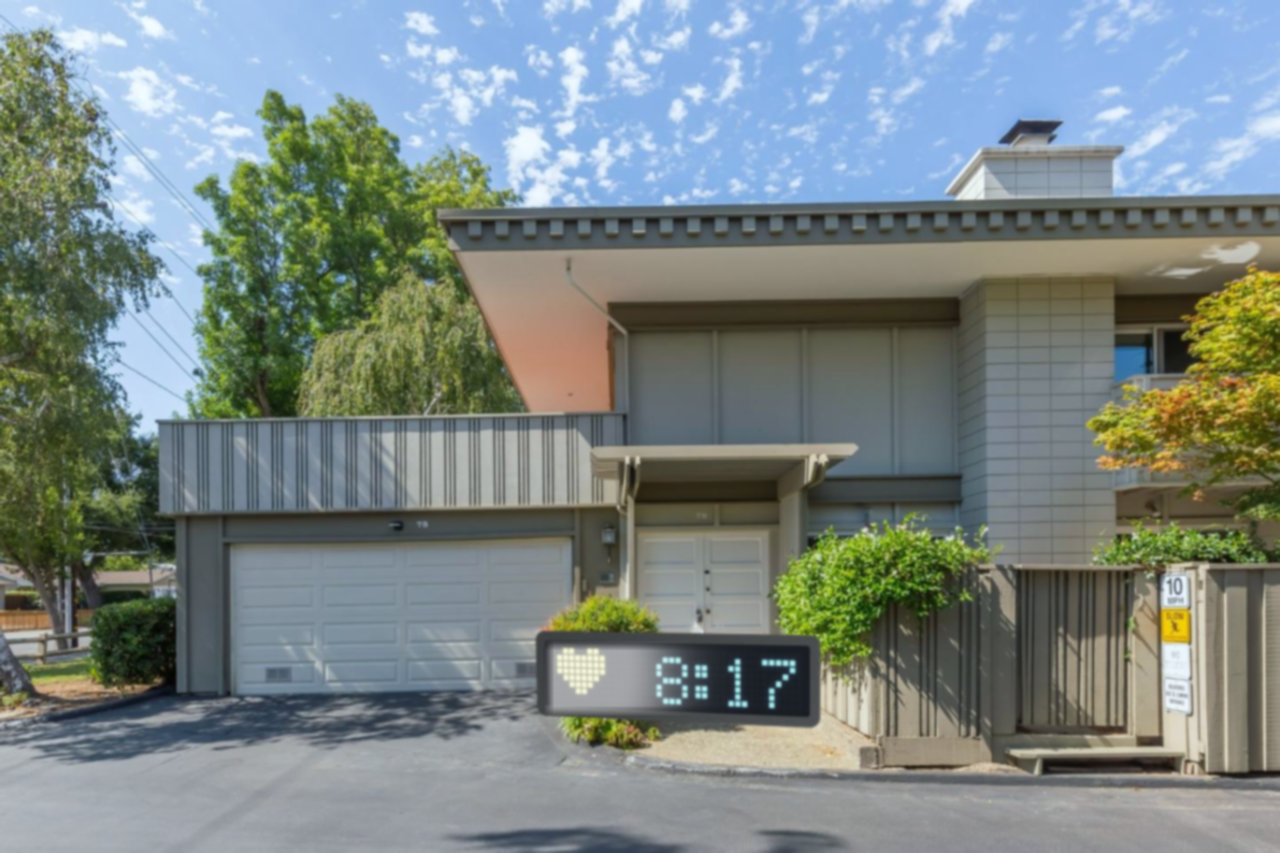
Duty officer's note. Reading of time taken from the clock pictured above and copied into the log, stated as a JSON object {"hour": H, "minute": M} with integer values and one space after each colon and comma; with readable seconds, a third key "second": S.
{"hour": 8, "minute": 17}
